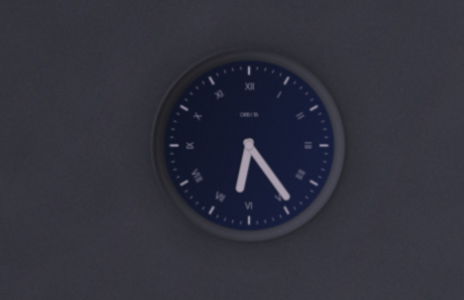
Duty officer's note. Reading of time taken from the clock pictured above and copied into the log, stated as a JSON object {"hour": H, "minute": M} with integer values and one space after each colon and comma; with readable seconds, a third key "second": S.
{"hour": 6, "minute": 24}
